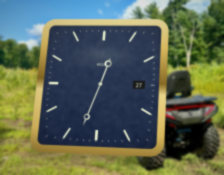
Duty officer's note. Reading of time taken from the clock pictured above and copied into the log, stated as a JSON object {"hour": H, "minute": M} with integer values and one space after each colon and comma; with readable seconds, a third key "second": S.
{"hour": 12, "minute": 33}
